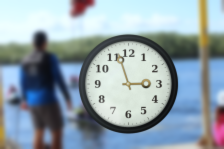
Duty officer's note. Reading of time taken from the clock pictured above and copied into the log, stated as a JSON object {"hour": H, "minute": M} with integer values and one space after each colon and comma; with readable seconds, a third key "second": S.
{"hour": 2, "minute": 57}
